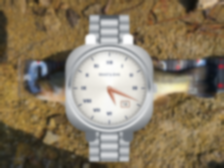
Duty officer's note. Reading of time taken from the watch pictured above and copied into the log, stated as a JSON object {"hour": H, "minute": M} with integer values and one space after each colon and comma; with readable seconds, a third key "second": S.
{"hour": 5, "minute": 19}
